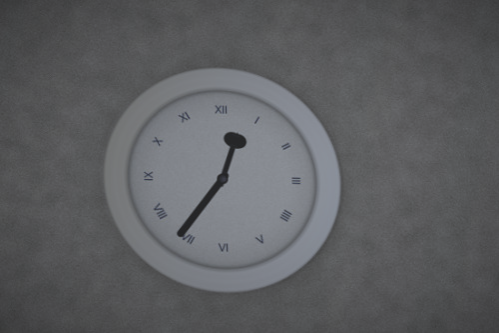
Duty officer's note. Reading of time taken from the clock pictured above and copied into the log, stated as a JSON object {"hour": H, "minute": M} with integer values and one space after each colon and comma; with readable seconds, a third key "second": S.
{"hour": 12, "minute": 36}
